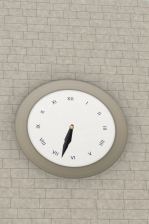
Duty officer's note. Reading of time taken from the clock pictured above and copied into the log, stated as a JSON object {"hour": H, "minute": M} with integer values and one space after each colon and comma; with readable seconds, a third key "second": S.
{"hour": 6, "minute": 33}
